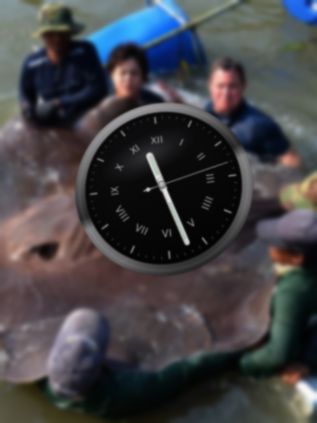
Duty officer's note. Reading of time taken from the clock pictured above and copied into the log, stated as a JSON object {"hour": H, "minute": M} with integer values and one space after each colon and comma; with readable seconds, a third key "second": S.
{"hour": 11, "minute": 27, "second": 13}
